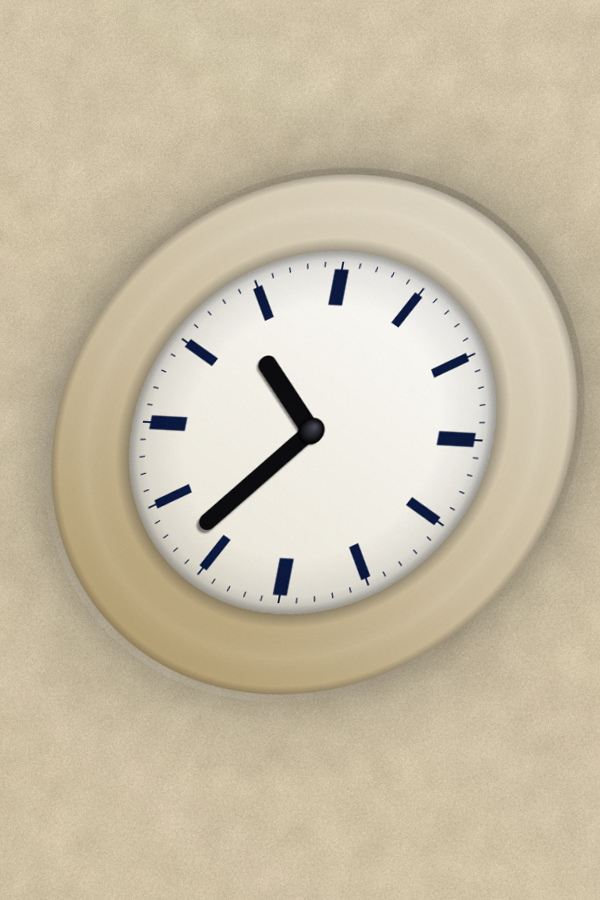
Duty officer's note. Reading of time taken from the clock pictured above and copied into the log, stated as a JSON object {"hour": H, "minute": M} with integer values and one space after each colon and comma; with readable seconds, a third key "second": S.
{"hour": 10, "minute": 37}
